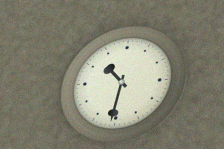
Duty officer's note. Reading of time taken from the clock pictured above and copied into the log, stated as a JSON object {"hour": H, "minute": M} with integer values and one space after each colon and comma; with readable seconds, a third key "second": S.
{"hour": 10, "minute": 31}
